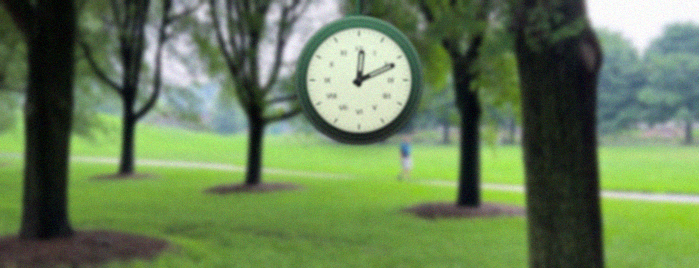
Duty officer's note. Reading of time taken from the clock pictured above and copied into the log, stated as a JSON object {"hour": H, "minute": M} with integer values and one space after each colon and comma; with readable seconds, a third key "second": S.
{"hour": 12, "minute": 11}
